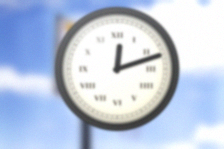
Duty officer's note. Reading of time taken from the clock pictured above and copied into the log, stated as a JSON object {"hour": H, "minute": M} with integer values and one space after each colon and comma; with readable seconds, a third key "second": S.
{"hour": 12, "minute": 12}
